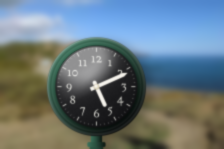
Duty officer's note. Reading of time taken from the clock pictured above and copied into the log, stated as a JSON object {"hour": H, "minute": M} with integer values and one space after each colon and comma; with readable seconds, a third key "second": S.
{"hour": 5, "minute": 11}
